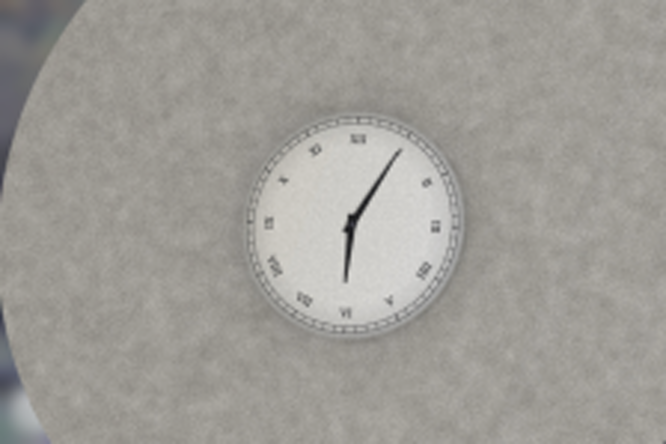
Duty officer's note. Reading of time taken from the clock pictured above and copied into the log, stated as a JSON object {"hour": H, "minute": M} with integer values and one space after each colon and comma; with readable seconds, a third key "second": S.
{"hour": 6, "minute": 5}
